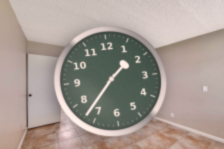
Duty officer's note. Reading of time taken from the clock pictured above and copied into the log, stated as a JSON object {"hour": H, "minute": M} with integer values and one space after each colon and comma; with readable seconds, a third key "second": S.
{"hour": 1, "minute": 37}
